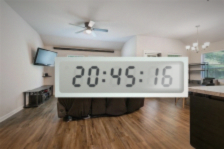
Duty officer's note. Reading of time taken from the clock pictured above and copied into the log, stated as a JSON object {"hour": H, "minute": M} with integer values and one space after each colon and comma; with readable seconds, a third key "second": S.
{"hour": 20, "minute": 45, "second": 16}
